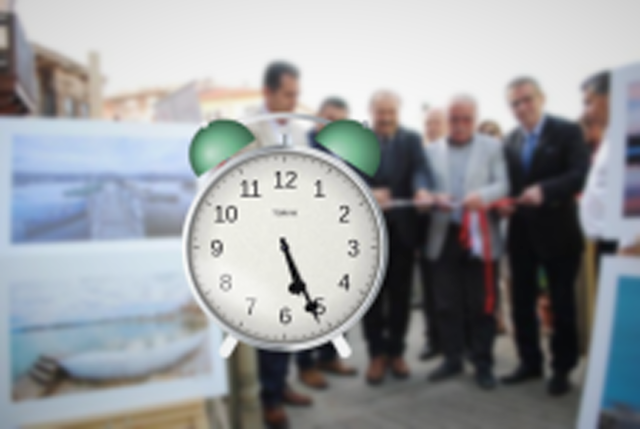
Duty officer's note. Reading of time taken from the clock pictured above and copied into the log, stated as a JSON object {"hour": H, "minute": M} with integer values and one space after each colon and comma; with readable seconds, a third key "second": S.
{"hour": 5, "minute": 26}
